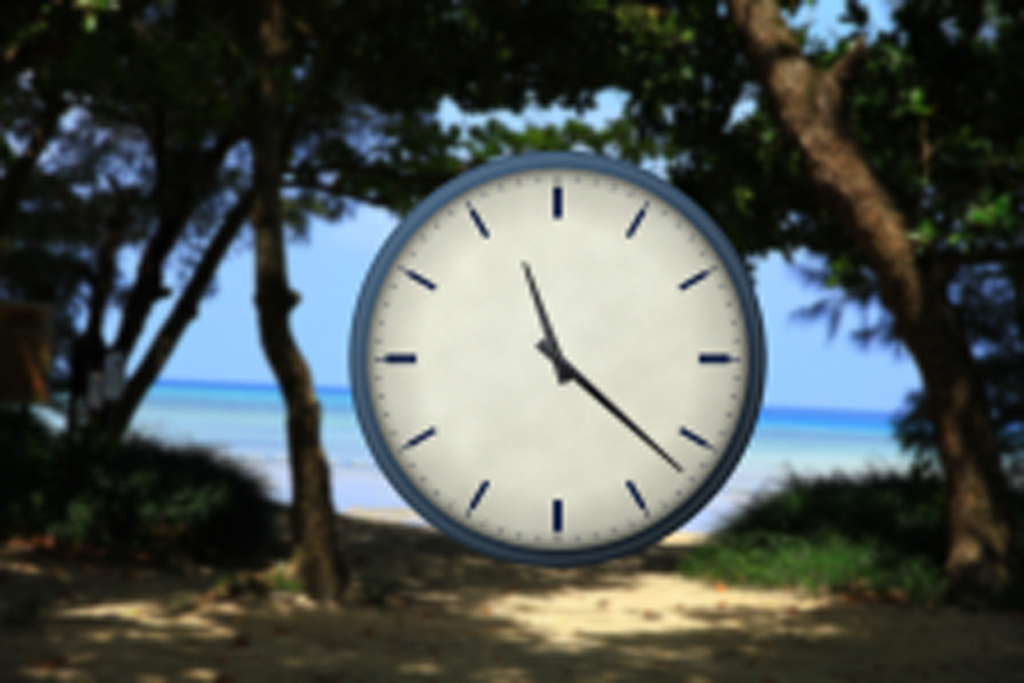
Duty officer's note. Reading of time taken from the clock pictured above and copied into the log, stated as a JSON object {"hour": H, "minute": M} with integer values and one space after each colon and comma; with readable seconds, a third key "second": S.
{"hour": 11, "minute": 22}
